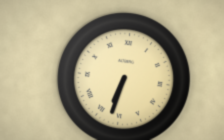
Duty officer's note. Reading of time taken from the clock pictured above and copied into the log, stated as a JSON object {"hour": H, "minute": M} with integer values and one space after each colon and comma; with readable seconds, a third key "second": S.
{"hour": 6, "minute": 32}
